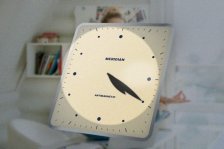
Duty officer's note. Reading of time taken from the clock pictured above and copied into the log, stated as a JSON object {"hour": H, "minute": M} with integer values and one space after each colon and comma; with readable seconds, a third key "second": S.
{"hour": 4, "minute": 20}
